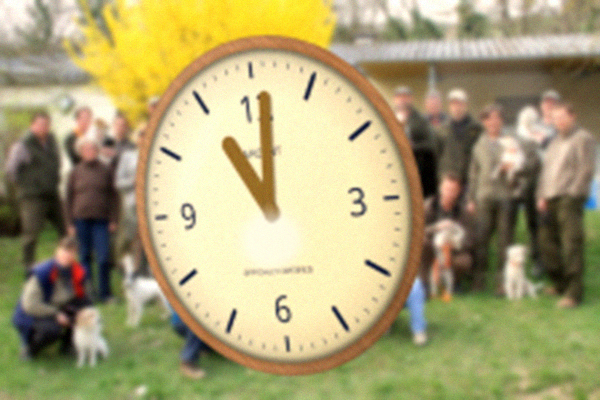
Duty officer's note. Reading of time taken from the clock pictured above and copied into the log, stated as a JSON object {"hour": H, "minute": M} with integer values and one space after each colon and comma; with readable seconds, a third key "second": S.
{"hour": 11, "minute": 1}
